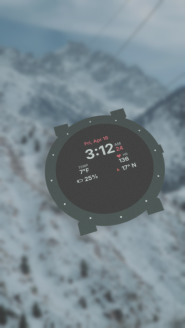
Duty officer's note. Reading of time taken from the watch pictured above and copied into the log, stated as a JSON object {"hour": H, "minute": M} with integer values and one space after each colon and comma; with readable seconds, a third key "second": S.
{"hour": 3, "minute": 12}
